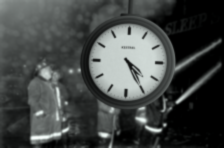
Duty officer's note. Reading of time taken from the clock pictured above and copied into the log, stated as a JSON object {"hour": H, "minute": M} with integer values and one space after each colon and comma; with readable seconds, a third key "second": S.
{"hour": 4, "minute": 25}
